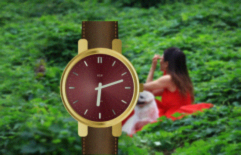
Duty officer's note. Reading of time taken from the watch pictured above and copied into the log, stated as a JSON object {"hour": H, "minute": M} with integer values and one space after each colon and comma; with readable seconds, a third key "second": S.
{"hour": 6, "minute": 12}
